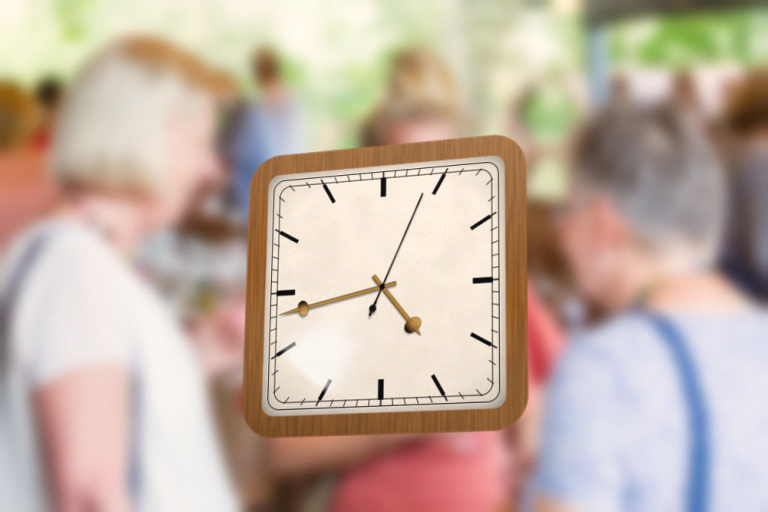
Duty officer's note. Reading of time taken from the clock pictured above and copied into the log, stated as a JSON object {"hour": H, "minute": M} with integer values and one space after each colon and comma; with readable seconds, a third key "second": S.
{"hour": 4, "minute": 43, "second": 4}
